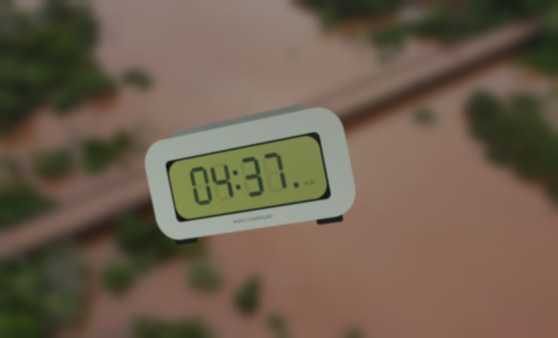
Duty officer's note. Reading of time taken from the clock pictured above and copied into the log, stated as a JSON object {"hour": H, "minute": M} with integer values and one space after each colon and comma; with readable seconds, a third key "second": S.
{"hour": 4, "minute": 37}
